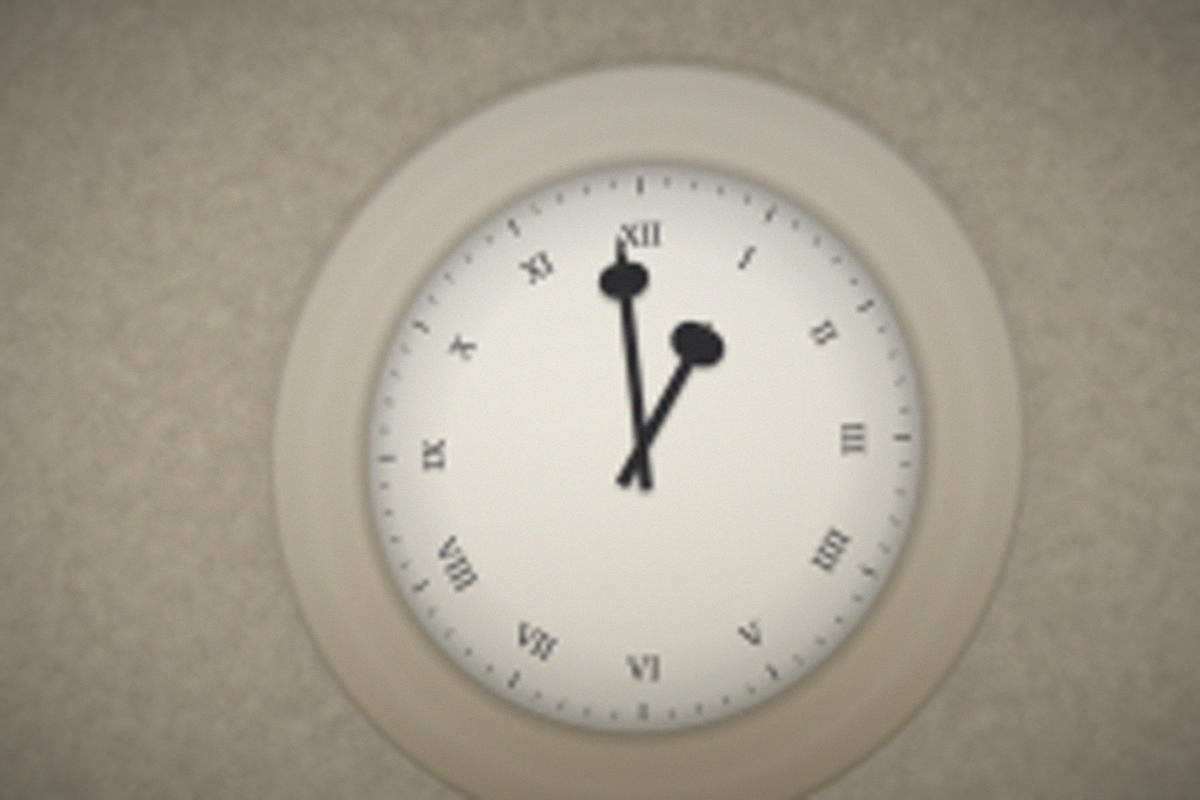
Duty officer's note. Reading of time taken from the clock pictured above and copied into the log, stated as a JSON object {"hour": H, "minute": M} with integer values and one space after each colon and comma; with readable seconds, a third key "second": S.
{"hour": 12, "minute": 59}
